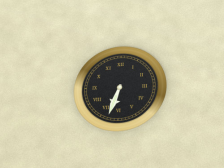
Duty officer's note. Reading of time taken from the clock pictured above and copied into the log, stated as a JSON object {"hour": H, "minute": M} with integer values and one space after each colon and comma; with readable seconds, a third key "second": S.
{"hour": 6, "minute": 33}
